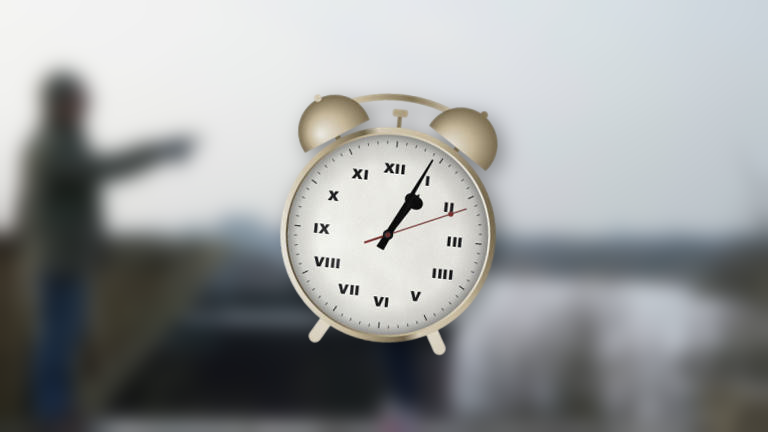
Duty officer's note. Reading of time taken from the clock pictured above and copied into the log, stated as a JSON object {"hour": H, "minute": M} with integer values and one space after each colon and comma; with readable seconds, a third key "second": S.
{"hour": 1, "minute": 4, "second": 11}
